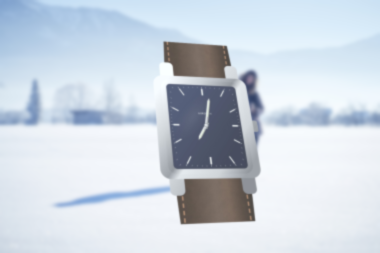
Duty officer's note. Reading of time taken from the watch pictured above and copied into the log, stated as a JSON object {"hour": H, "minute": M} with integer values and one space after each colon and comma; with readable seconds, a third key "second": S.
{"hour": 7, "minute": 2}
